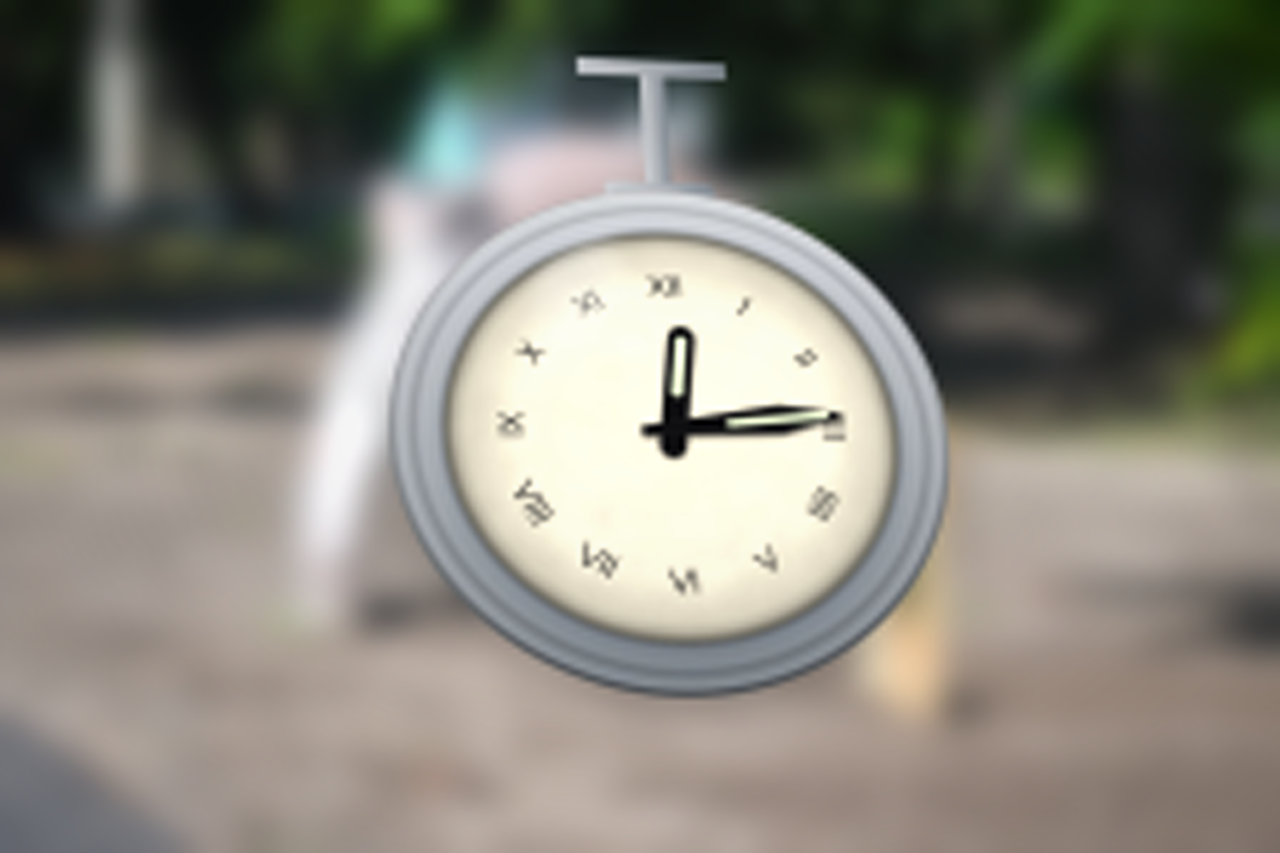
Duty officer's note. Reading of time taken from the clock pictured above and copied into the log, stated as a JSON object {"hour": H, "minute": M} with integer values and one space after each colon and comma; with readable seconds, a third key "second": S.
{"hour": 12, "minute": 14}
